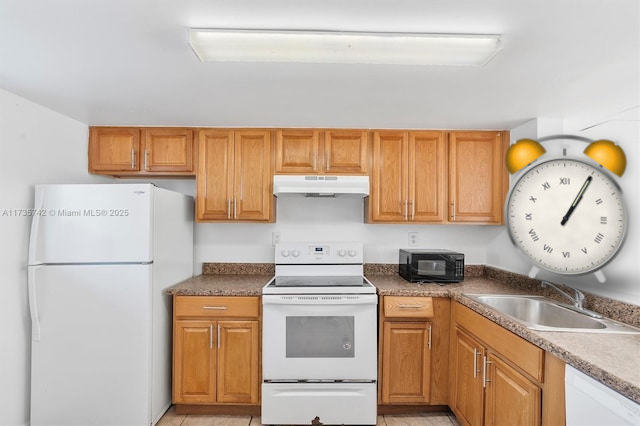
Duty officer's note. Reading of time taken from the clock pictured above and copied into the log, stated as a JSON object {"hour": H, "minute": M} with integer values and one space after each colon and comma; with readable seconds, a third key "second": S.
{"hour": 1, "minute": 5}
